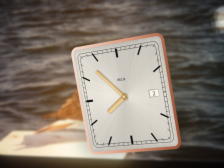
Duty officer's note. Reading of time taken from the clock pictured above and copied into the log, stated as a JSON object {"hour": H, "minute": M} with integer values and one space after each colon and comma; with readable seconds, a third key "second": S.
{"hour": 7, "minute": 53}
